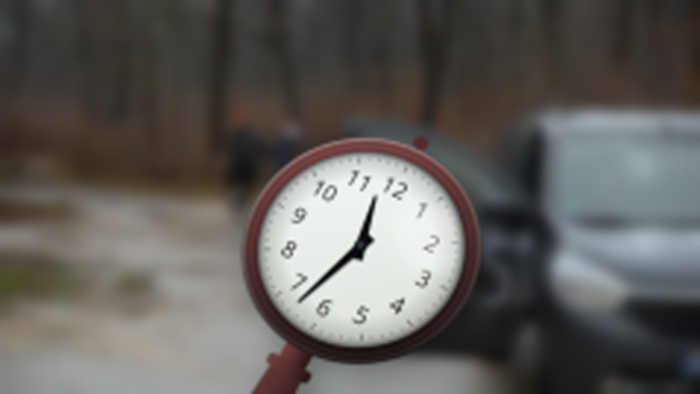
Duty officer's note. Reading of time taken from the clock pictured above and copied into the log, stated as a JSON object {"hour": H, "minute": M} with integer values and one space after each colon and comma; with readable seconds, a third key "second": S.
{"hour": 11, "minute": 33}
